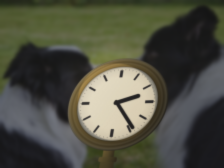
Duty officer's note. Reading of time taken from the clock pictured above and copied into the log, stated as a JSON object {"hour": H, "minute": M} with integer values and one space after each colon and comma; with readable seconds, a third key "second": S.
{"hour": 2, "minute": 24}
